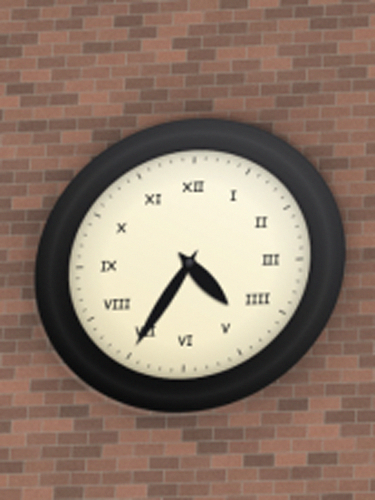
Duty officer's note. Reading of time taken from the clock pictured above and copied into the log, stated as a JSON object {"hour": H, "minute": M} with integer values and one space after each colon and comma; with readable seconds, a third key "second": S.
{"hour": 4, "minute": 35}
